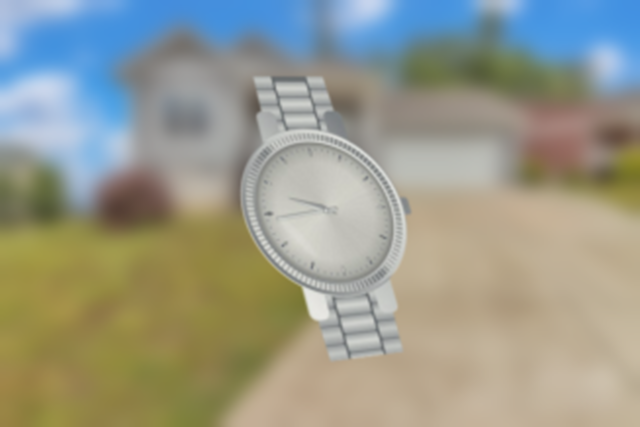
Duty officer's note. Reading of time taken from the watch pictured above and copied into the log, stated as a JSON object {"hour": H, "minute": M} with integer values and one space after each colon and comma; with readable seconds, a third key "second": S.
{"hour": 9, "minute": 44}
